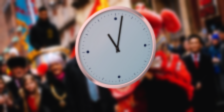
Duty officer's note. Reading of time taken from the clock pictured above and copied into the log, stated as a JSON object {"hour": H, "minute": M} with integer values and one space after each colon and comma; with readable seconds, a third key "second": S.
{"hour": 11, "minute": 2}
